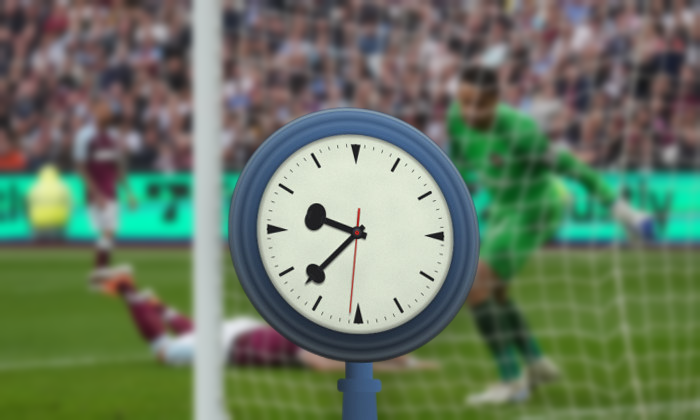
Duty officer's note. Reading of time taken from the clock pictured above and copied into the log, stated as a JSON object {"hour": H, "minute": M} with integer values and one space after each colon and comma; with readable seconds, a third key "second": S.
{"hour": 9, "minute": 37, "second": 31}
